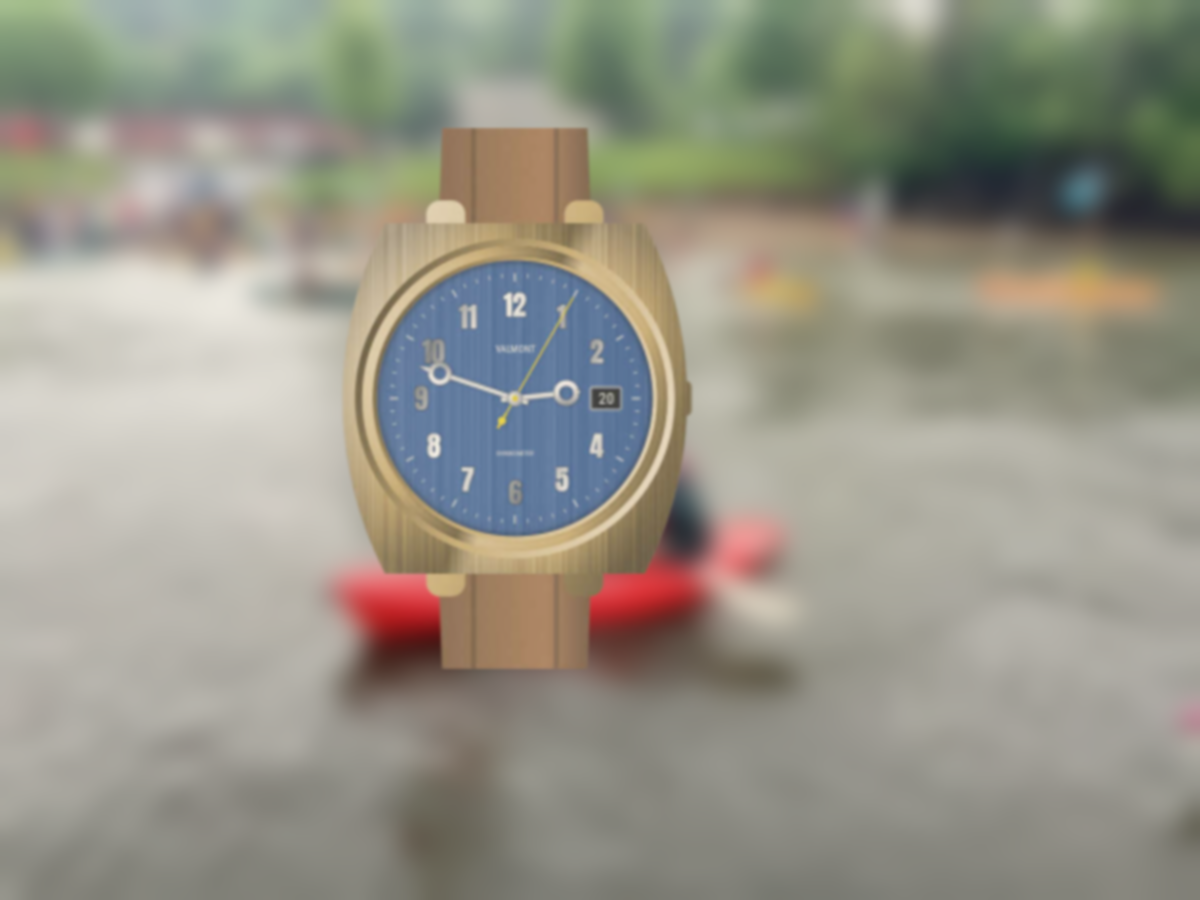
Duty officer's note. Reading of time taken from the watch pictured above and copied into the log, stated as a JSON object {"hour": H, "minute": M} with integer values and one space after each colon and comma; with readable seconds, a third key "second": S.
{"hour": 2, "minute": 48, "second": 5}
